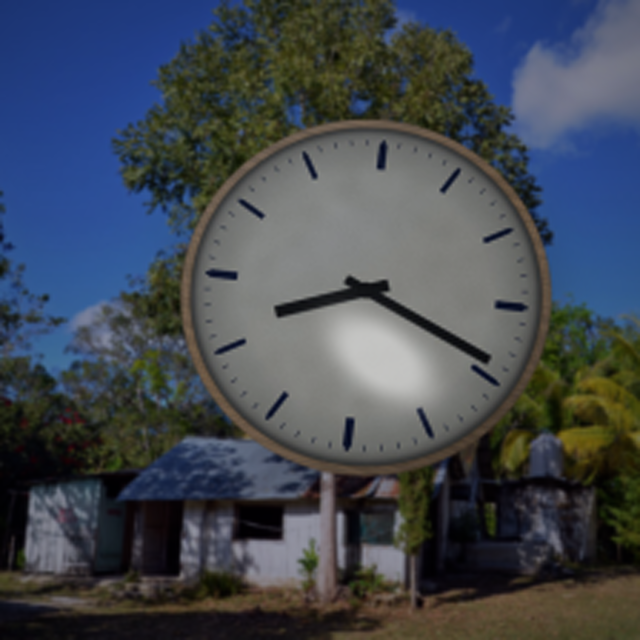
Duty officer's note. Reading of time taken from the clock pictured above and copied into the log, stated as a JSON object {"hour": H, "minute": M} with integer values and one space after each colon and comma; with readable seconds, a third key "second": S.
{"hour": 8, "minute": 19}
